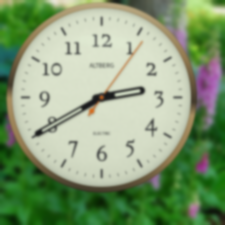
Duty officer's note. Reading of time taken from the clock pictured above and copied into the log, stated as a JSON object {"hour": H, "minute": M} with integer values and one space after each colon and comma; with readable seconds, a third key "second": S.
{"hour": 2, "minute": 40, "second": 6}
